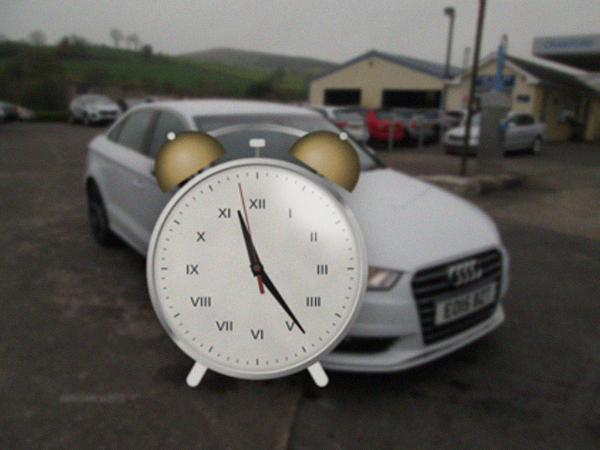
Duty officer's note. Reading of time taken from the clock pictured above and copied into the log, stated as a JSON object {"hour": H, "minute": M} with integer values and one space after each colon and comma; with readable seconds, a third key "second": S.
{"hour": 11, "minute": 23, "second": 58}
